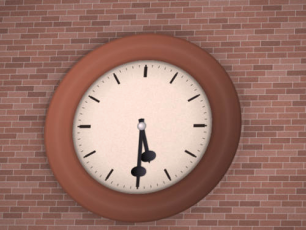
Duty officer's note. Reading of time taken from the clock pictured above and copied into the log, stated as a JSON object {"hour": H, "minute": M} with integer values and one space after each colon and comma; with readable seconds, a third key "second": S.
{"hour": 5, "minute": 30}
